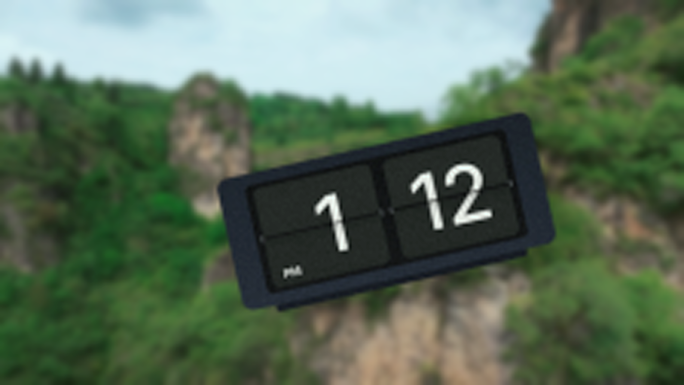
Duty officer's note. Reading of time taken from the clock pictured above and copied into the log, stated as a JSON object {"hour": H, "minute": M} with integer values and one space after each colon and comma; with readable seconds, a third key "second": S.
{"hour": 1, "minute": 12}
